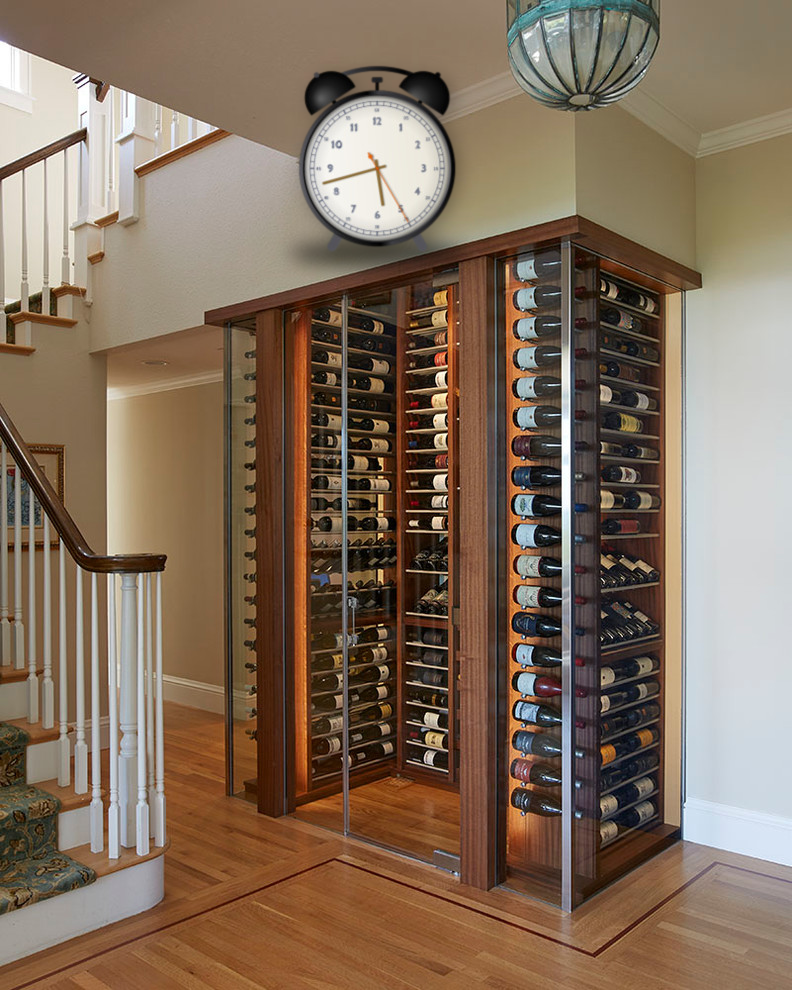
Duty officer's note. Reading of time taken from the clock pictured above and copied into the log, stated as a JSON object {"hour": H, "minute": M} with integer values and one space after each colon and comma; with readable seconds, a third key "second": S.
{"hour": 5, "minute": 42, "second": 25}
